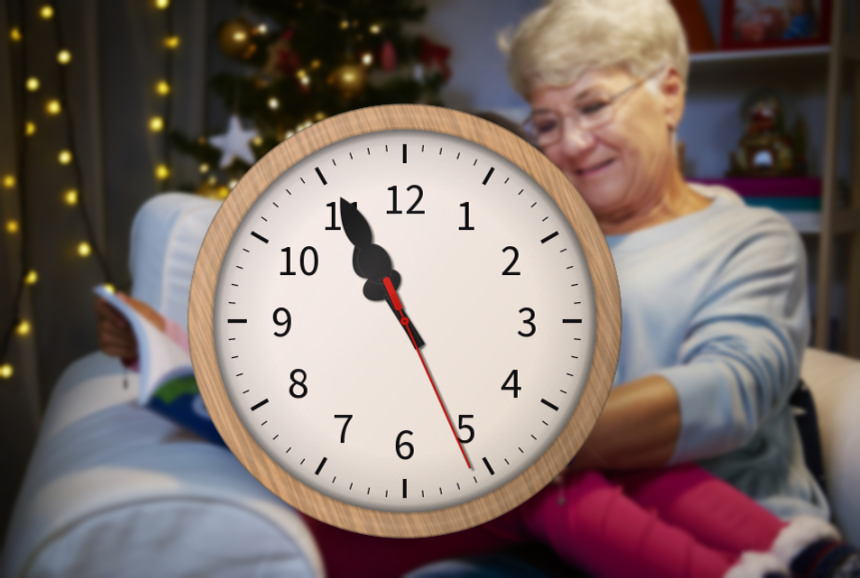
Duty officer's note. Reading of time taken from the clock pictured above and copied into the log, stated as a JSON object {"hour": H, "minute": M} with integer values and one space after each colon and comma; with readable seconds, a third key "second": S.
{"hour": 10, "minute": 55, "second": 26}
